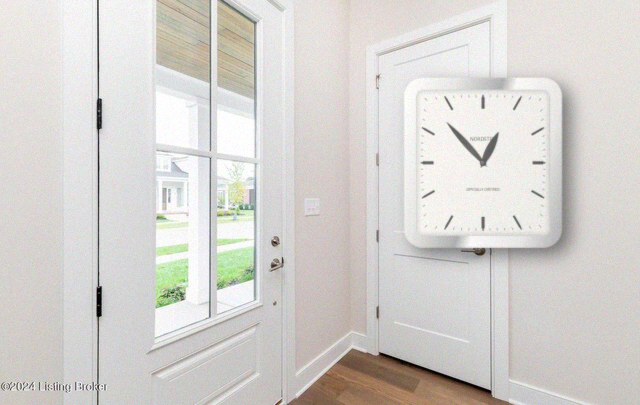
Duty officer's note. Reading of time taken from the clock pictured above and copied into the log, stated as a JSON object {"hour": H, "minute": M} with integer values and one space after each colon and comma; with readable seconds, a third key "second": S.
{"hour": 12, "minute": 53}
